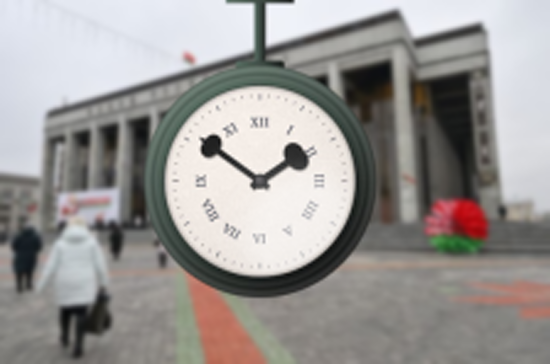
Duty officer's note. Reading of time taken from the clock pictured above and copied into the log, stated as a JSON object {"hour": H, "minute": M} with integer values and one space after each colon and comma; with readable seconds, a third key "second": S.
{"hour": 1, "minute": 51}
